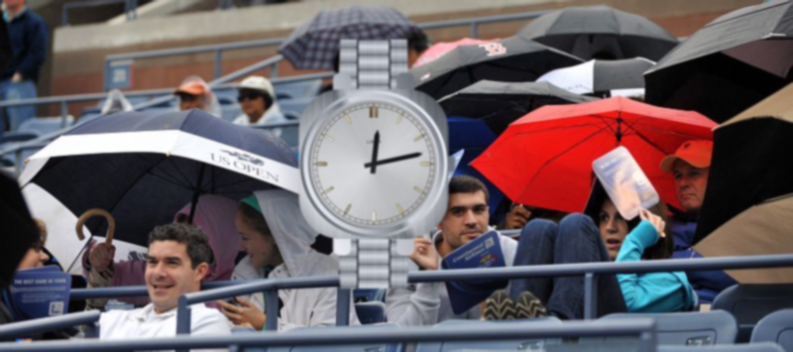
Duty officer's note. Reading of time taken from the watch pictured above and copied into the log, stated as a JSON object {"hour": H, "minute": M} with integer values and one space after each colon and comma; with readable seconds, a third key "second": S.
{"hour": 12, "minute": 13}
